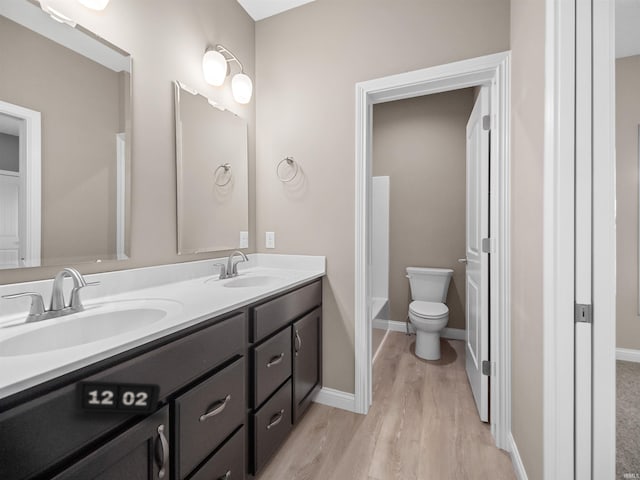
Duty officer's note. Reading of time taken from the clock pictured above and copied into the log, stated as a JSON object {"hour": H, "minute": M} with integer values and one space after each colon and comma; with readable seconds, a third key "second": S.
{"hour": 12, "minute": 2}
